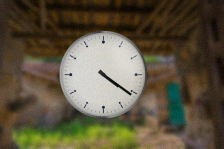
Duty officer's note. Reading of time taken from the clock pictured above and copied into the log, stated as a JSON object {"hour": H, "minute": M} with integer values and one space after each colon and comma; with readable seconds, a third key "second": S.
{"hour": 4, "minute": 21}
